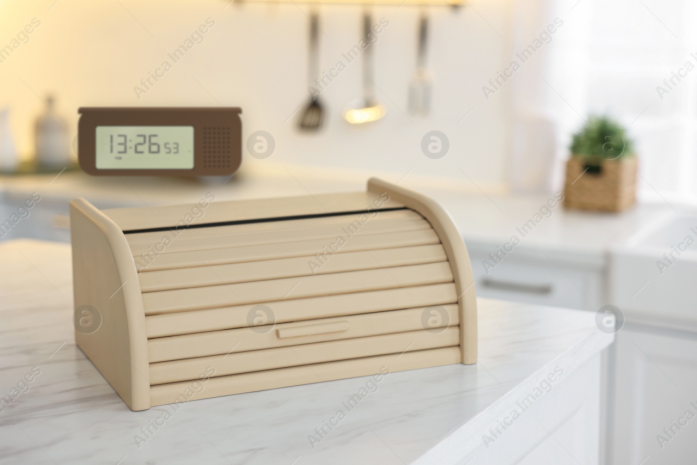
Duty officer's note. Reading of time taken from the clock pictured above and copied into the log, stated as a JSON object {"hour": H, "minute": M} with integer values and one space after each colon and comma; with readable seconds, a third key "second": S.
{"hour": 13, "minute": 26}
